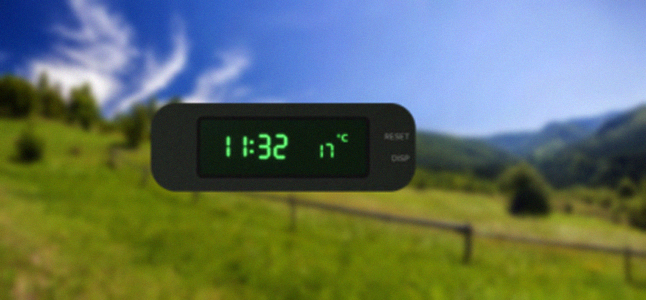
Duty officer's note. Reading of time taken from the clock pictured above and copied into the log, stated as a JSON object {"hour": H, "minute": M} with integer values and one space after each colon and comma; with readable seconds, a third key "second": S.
{"hour": 11, "minute": 32}
